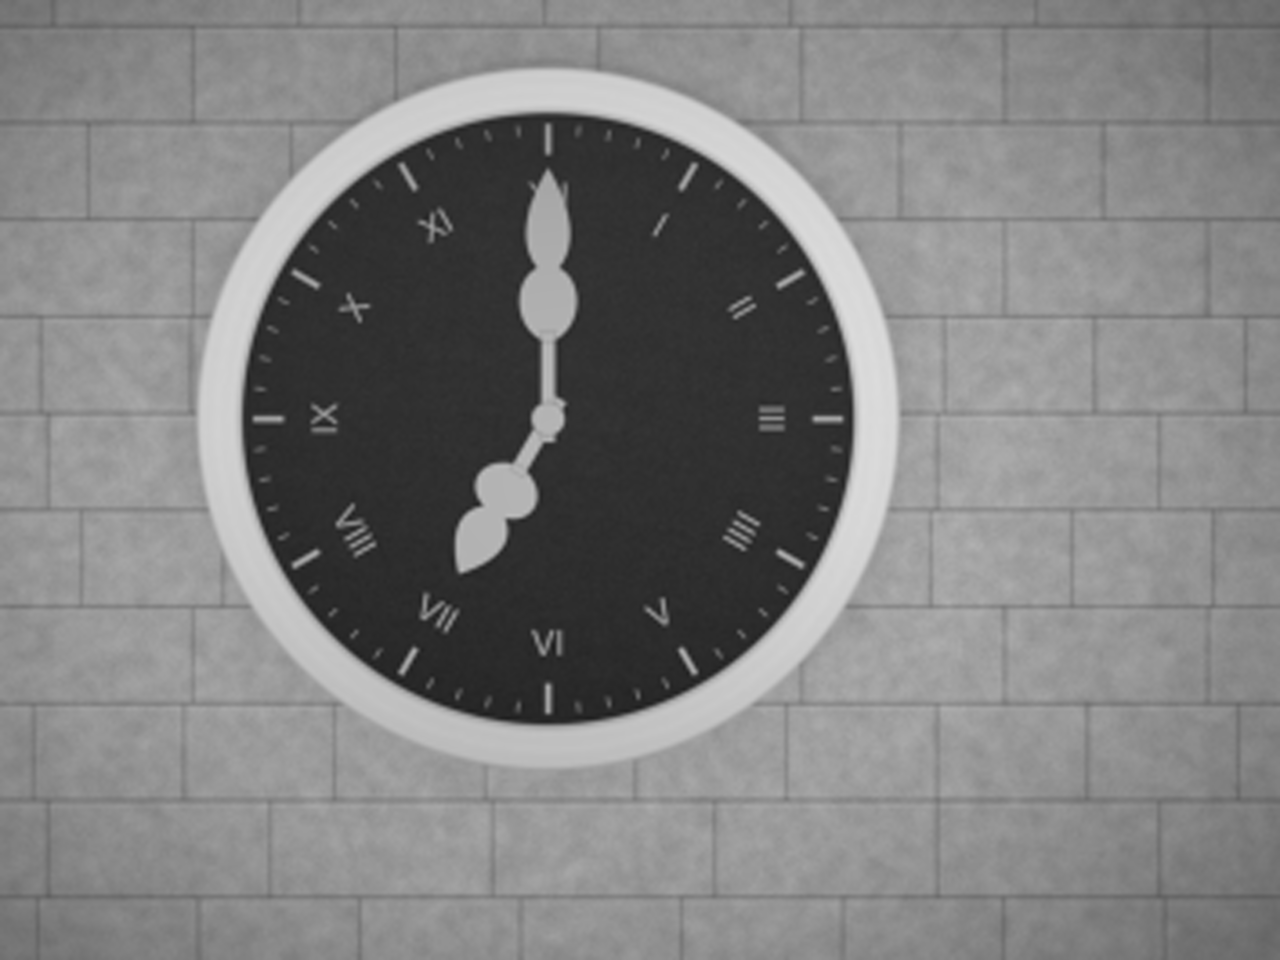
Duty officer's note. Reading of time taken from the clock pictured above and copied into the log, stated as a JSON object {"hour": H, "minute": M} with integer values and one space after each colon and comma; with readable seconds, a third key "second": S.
{"hour": 7, "minute": 0}
